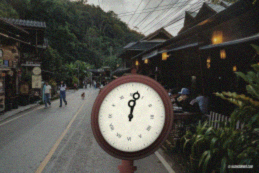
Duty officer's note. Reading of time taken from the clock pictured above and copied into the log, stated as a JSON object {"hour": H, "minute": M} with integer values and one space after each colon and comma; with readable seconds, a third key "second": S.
{"hour": 12, "minute": 2}
